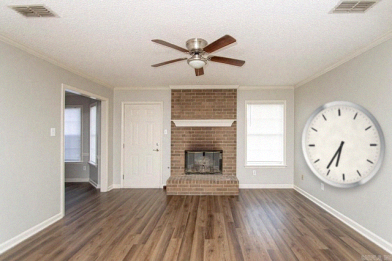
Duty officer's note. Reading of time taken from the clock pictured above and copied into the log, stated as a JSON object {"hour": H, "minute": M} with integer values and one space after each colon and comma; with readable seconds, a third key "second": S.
{"hour": 6, "minute": 36}
